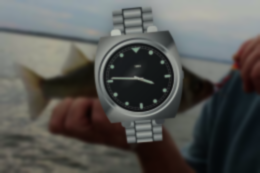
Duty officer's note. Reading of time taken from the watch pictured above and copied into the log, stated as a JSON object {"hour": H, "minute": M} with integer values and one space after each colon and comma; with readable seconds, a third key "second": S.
{"hour": 3, "minute": 46}
